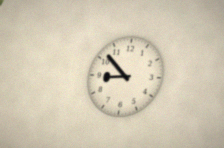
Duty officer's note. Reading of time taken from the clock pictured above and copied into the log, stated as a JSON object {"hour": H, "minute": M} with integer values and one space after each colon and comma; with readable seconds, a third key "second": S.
{"hour": 8, "minute": 52}
